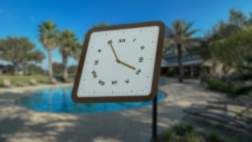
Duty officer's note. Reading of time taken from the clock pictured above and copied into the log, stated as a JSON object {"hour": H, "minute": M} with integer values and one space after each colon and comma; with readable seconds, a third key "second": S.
{"hour": 3, "minute": 55}
